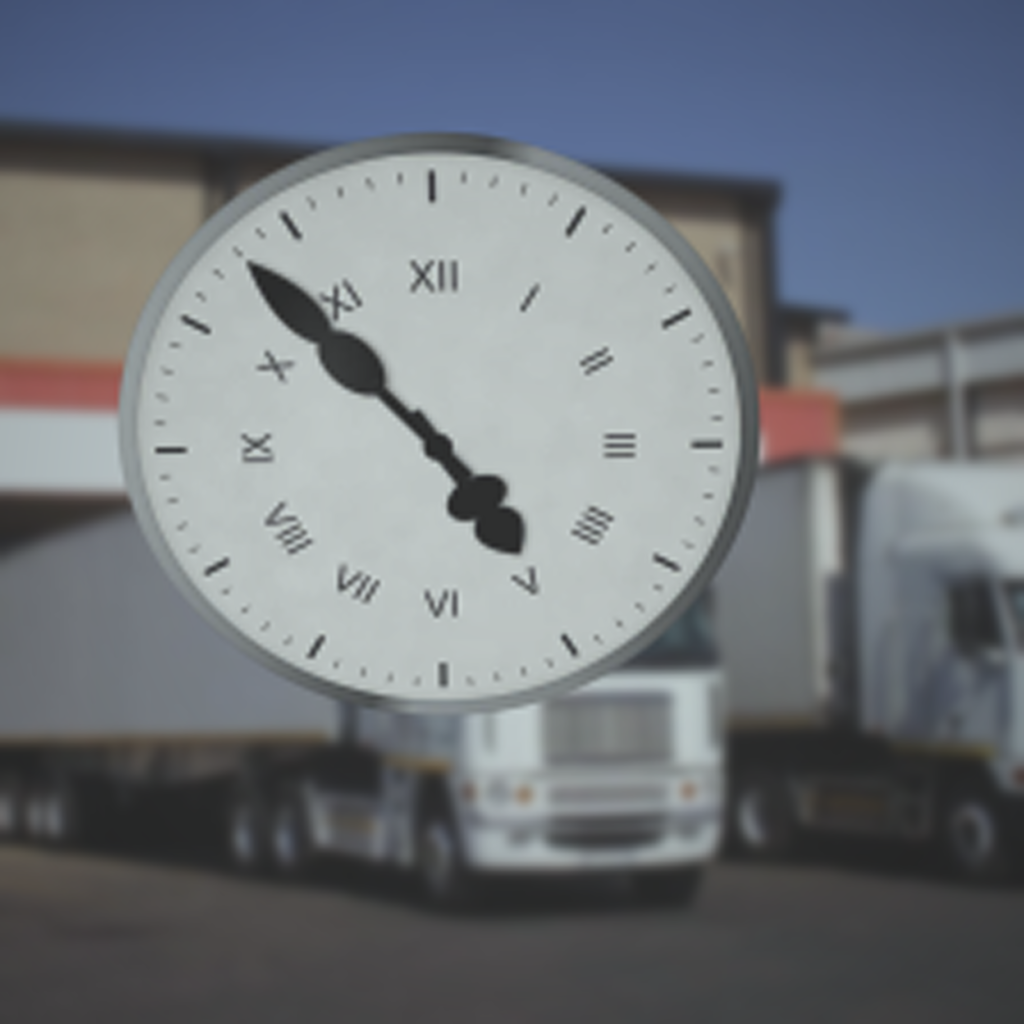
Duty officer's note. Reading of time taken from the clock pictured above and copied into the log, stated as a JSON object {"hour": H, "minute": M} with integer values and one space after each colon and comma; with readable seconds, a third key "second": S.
{"hour": 4, "minute": 53}
